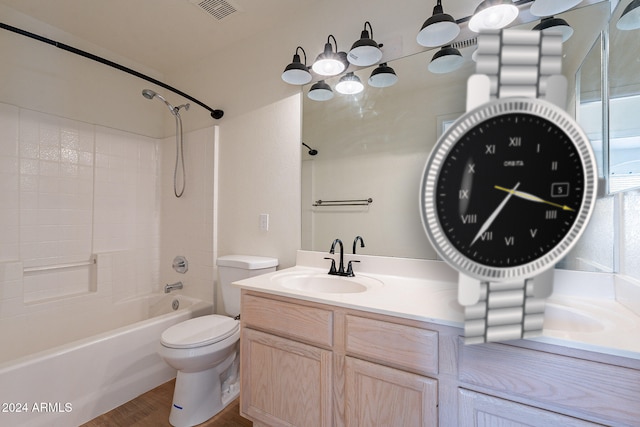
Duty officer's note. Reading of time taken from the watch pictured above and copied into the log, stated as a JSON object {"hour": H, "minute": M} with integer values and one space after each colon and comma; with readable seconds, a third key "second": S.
{"hour": 3, "minute": 36, "second": 18}
